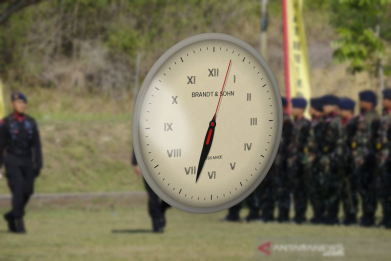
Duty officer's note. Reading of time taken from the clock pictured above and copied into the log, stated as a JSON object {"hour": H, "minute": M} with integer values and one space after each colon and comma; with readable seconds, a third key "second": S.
{"hour": 6, "minute": 33, "second": 3}
